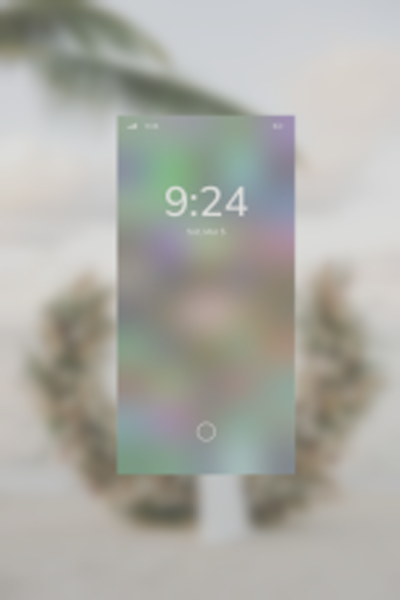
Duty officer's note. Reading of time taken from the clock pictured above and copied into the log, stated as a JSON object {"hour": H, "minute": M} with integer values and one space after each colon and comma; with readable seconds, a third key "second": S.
{"hour": 9, "minute": 24}
